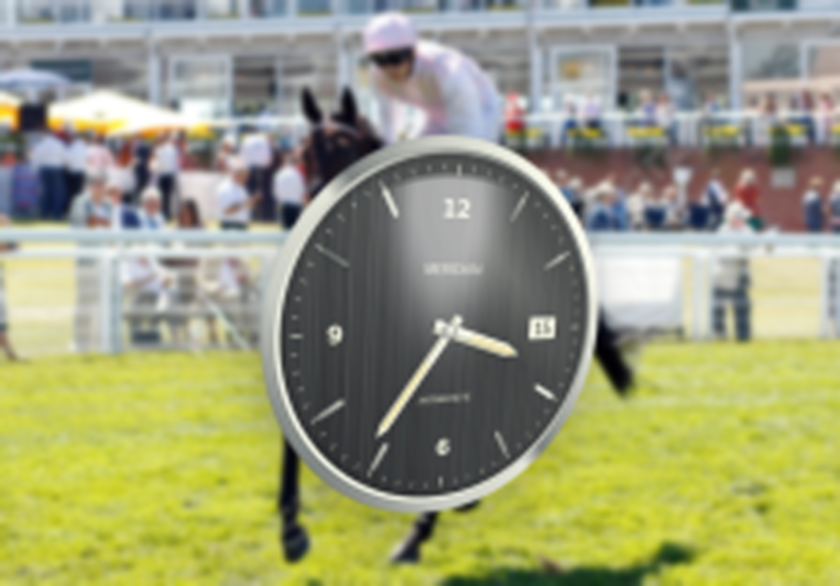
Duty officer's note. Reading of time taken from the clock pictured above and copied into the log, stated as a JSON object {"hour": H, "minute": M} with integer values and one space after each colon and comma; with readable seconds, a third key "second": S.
{"hour": 3, "minute": 36}
